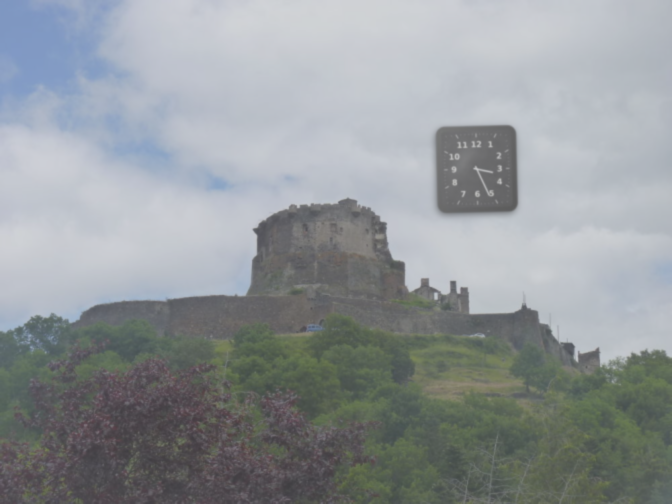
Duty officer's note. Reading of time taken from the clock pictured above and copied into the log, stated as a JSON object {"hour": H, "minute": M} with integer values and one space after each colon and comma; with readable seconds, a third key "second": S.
{"hour": 3, "minute": 26}
